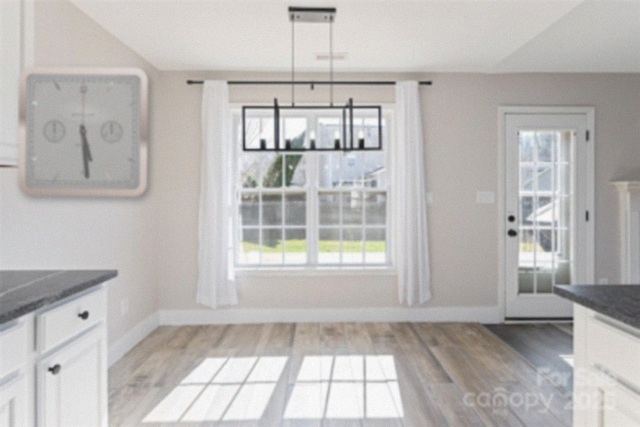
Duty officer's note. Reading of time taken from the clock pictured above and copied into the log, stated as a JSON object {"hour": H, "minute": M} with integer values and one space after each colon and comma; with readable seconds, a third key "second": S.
{"hour": 5, "minute": 29}
